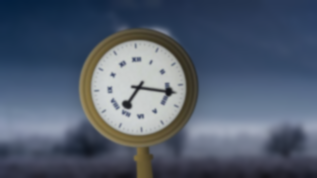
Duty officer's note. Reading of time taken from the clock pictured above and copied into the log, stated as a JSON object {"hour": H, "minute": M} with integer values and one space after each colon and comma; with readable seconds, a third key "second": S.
{"hour": 7, "minute": 17}
